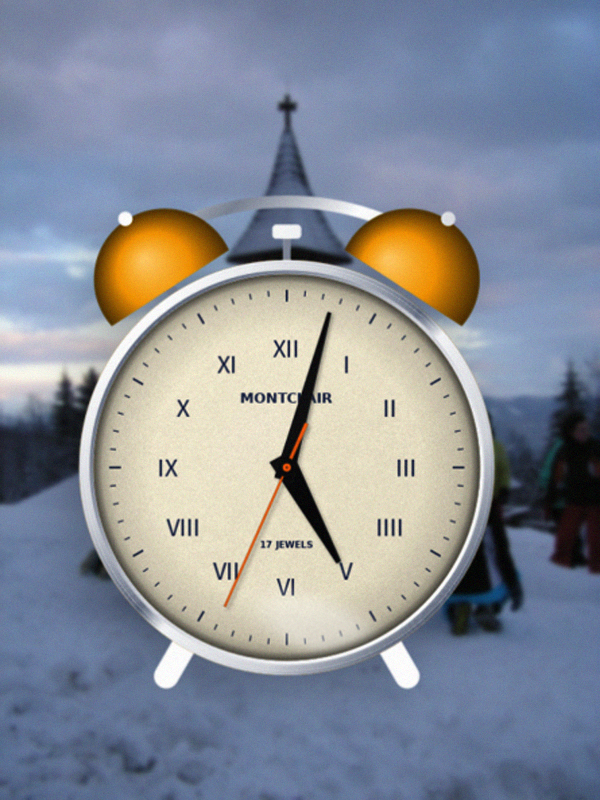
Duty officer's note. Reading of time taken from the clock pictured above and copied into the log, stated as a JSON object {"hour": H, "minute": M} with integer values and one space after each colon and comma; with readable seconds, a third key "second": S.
{"hour": 5, "minute": 2, "second": 34}
